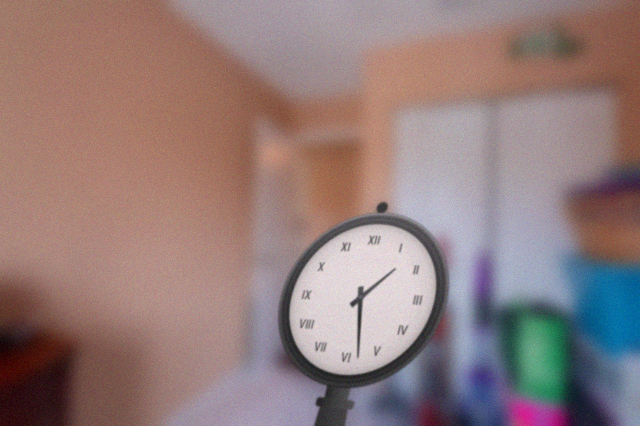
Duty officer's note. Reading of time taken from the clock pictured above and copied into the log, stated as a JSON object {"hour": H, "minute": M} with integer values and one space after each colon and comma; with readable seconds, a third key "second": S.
{"hour": 1, "minute": 28}
